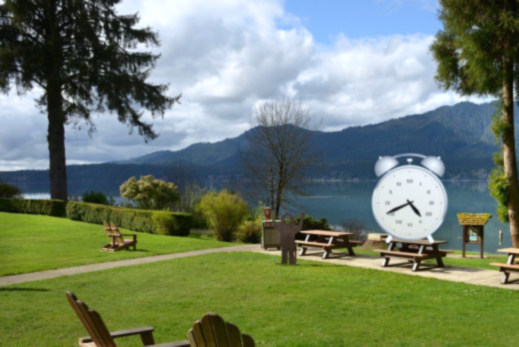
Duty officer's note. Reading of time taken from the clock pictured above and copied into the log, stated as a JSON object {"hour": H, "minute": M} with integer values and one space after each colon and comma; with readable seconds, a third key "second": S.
{"hour": 4, "minute": 41}
